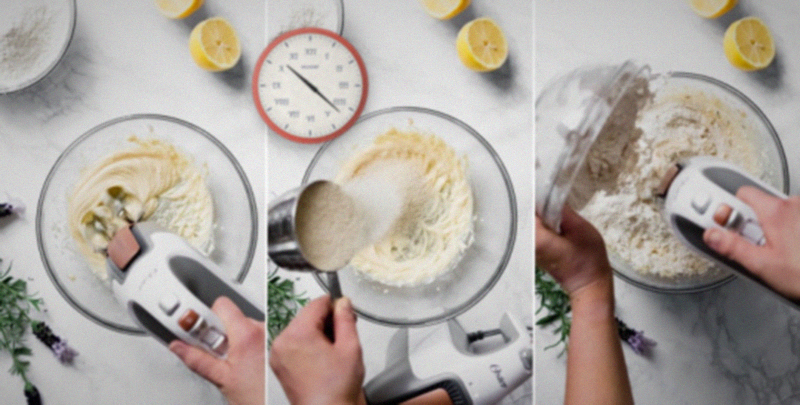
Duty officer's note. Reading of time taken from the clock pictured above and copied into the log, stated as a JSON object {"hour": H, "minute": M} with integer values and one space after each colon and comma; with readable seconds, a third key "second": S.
{"hour": 10, "minute": 22}
